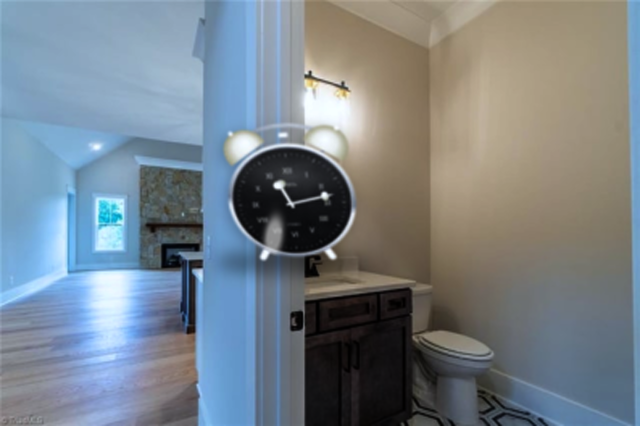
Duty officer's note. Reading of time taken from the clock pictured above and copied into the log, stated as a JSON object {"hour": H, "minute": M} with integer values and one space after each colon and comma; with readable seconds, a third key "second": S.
{"hour": 11, "minute": 13}
